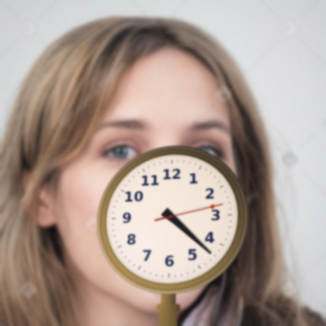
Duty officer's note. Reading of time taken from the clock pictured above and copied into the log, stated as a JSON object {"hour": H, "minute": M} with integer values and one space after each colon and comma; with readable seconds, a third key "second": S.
{"hour": 4, "minute": 22, "second": 13}
